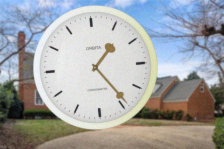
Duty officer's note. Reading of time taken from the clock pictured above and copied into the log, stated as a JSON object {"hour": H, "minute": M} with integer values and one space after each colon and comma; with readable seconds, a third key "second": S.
{"hour": 1, "minute": 24}
